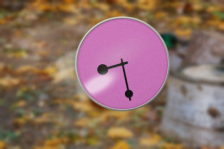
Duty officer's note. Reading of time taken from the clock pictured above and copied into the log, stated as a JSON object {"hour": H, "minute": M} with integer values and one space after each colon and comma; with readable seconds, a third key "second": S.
{"hour": 8, "minute": 28}
